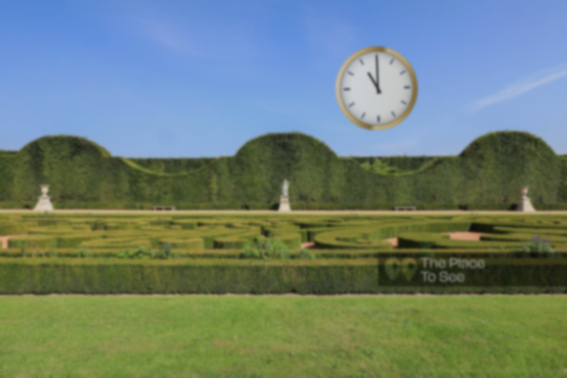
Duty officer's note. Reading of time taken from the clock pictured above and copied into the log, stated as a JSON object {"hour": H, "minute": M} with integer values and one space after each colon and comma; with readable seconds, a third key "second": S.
{"hour": 11, "minute": 0}
